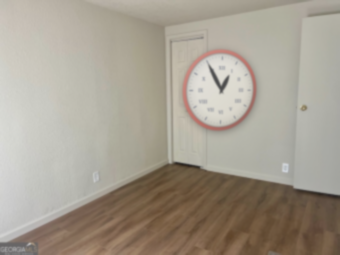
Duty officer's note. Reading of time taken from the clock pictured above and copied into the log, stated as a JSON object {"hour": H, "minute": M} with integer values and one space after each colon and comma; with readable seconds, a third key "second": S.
{"hour": 12, "minute": 55}
